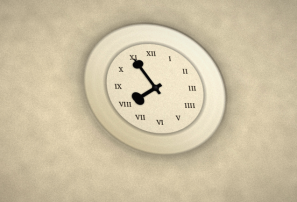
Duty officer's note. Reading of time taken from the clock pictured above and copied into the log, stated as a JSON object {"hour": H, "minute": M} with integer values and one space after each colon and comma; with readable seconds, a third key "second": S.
{"hour": 7, "minute": 55}
